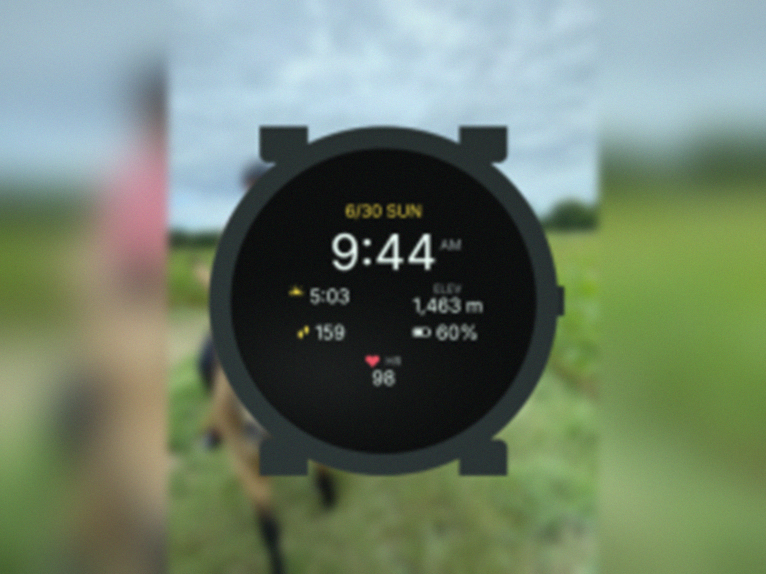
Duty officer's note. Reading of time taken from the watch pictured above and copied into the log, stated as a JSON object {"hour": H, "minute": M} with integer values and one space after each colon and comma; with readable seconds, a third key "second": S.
{"hour": 9, "minute": 44}
